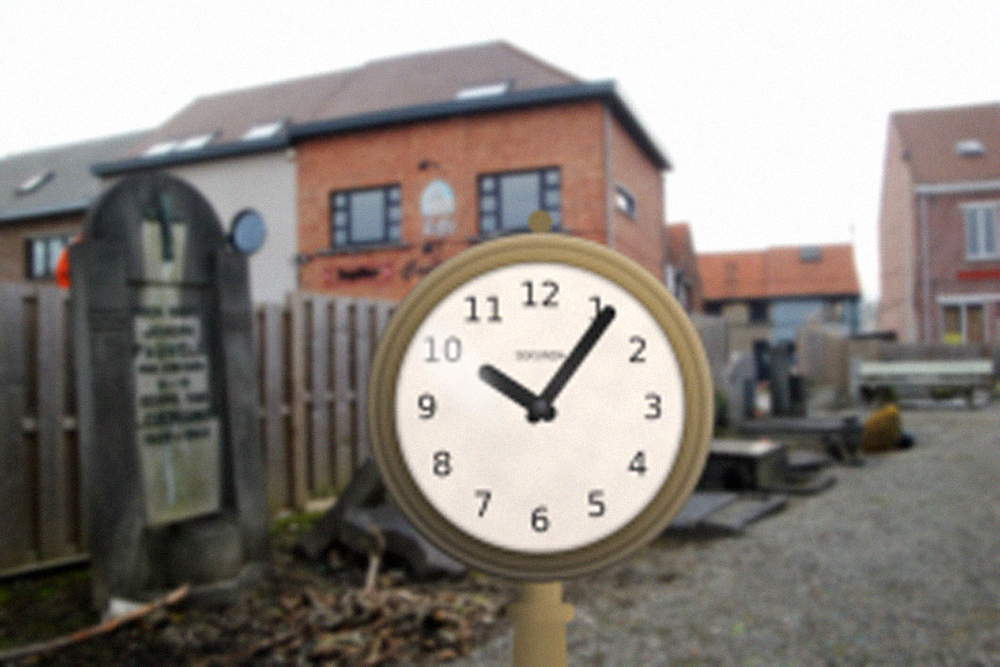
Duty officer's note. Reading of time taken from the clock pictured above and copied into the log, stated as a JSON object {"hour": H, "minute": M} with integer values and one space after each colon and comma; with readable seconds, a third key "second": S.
{"hour": 10, "minute": 6}
